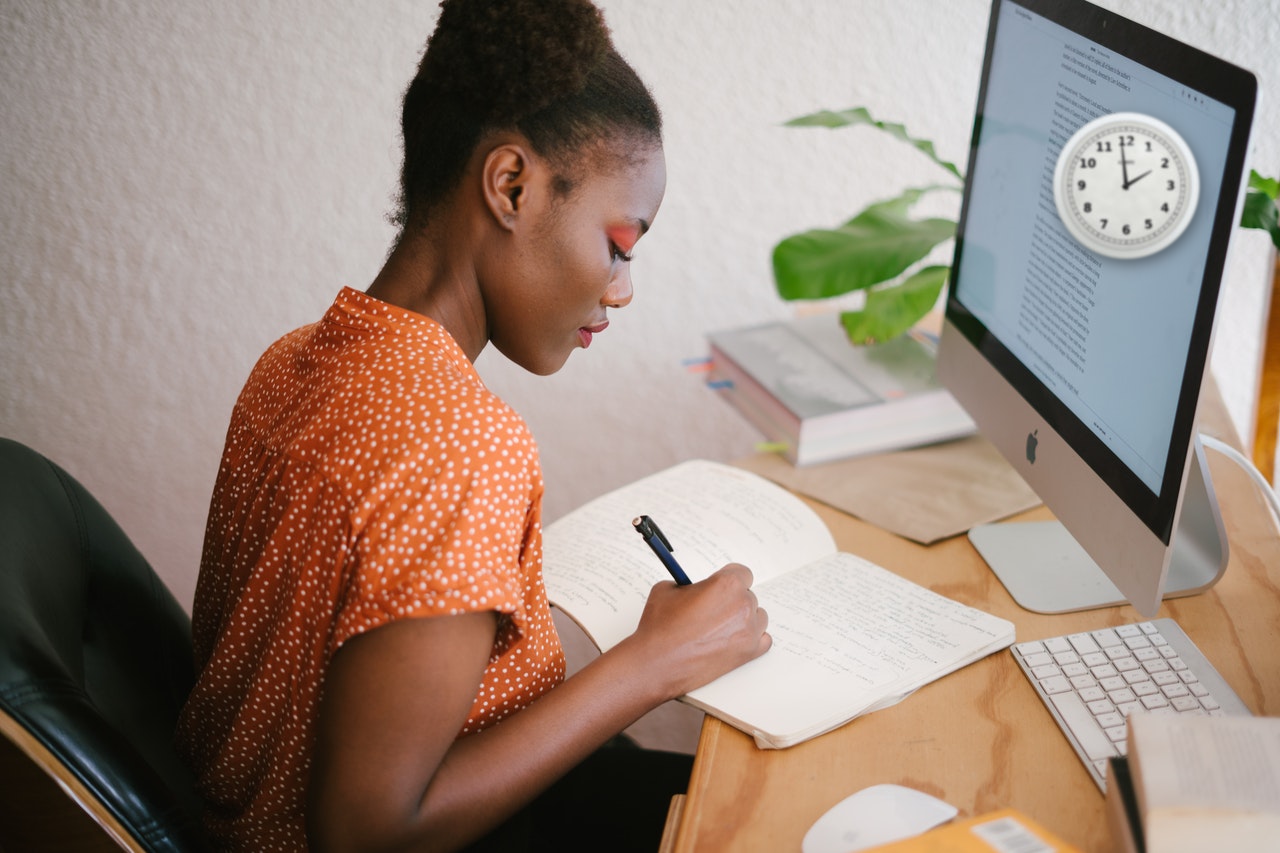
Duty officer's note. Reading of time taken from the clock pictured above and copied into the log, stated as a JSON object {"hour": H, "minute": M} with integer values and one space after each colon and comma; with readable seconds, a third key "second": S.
{"hour": 1, "minute": 59}
